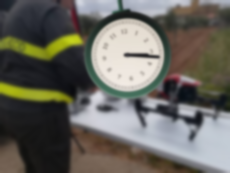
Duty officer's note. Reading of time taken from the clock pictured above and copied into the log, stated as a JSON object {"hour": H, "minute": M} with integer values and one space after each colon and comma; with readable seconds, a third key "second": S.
{"hour": 3, "minute": 17}
